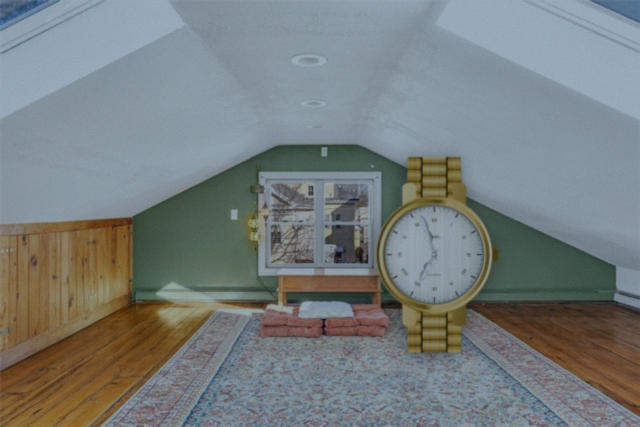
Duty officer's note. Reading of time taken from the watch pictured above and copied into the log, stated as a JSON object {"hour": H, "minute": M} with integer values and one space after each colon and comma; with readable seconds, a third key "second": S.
{"hour": 6, "minute": 57}
